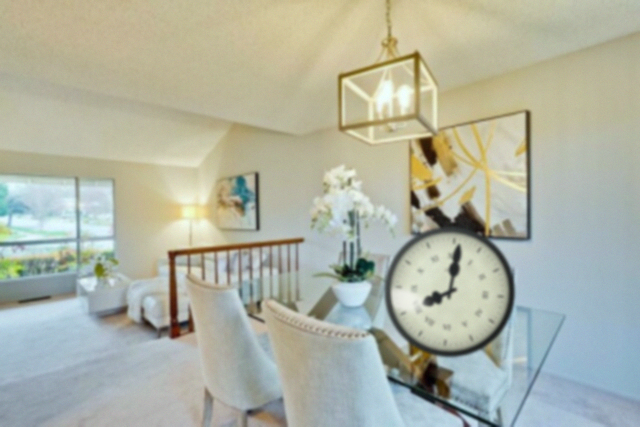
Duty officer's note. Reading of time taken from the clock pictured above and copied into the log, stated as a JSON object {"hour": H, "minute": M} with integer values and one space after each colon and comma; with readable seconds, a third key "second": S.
{"hour": 8, "minute": 1}
